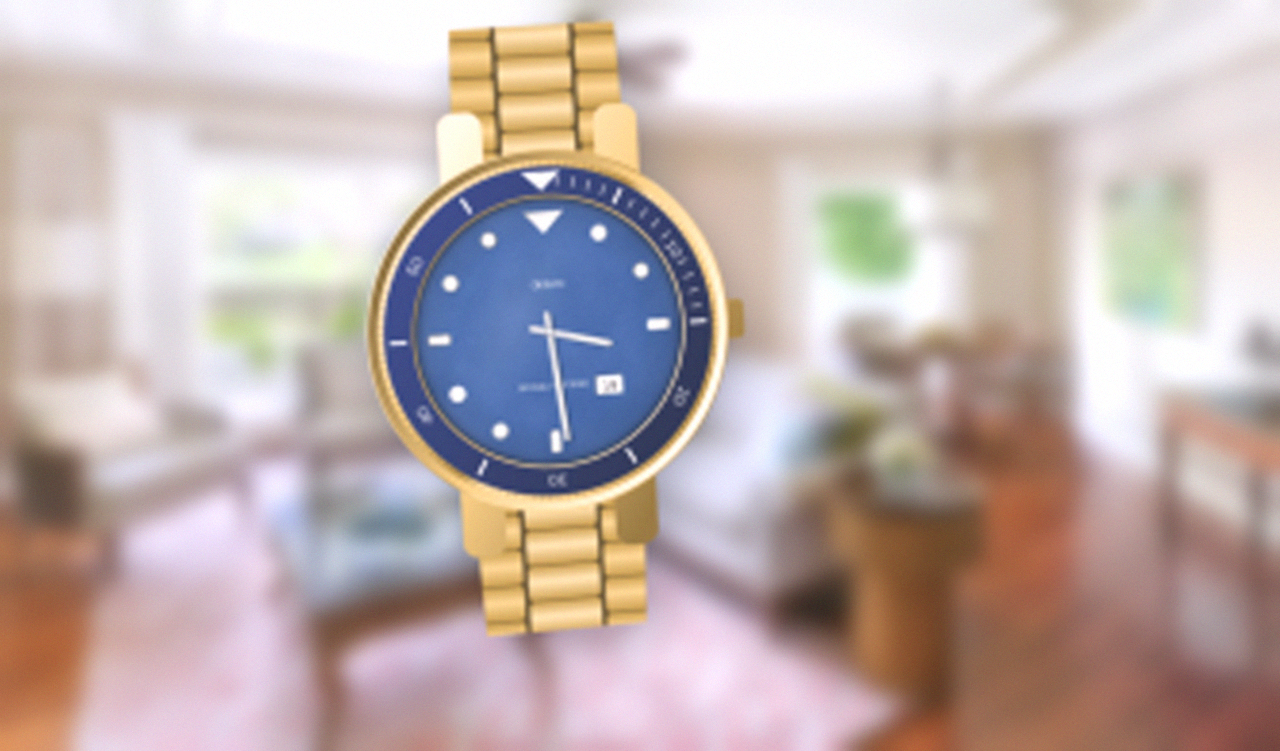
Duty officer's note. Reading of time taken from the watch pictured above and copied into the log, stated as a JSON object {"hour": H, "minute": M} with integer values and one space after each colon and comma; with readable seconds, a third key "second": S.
{"hour": 3, "minute": 29}
